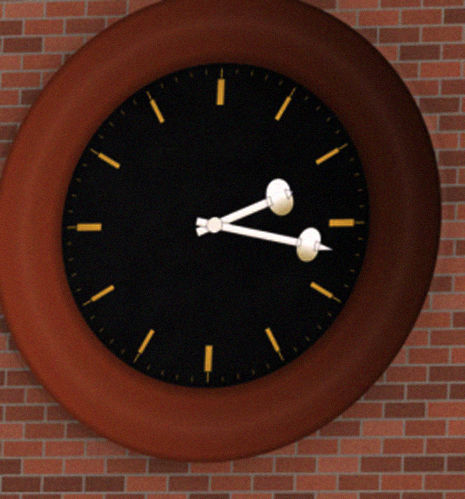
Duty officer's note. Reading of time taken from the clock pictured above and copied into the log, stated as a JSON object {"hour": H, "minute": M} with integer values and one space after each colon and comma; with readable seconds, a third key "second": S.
{"hour": 2, "minute": 17}
